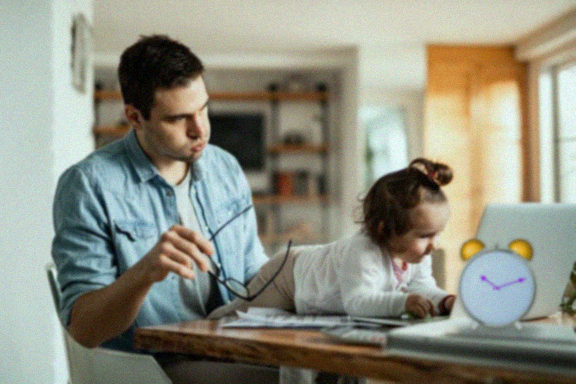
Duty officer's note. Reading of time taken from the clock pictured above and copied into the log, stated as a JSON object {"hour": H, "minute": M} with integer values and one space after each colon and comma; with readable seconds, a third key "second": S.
{"hour": 10, "minute": 12}
